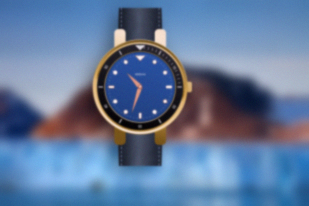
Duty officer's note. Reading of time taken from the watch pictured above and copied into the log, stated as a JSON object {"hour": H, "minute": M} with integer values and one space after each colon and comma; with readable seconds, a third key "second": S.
{"hour": 10, "minute": 33}
